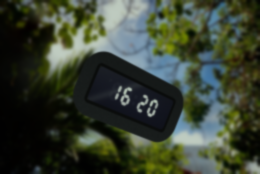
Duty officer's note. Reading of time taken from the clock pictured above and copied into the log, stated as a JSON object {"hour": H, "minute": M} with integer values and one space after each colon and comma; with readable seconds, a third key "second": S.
{"hour": 16, "minute": 20}
